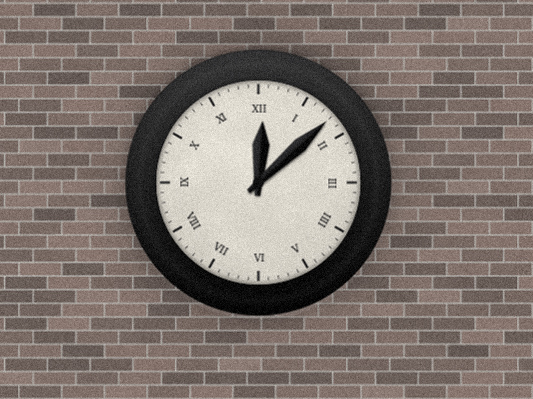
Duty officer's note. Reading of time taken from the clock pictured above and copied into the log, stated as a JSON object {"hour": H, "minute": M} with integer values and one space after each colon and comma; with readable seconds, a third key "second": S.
{"hour": 12, "minute": 8}
